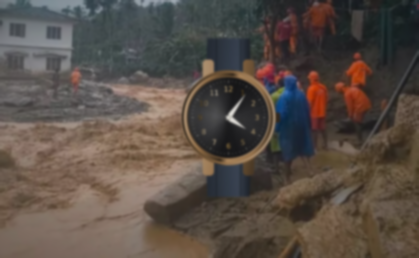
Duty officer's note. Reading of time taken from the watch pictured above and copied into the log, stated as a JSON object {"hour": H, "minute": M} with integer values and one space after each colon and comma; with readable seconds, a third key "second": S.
{"hour": 4, "minute": 6}
